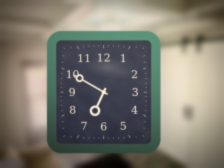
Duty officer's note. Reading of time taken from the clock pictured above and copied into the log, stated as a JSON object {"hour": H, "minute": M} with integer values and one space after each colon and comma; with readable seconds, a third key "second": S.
{"hour": 6, "minute": 50}
